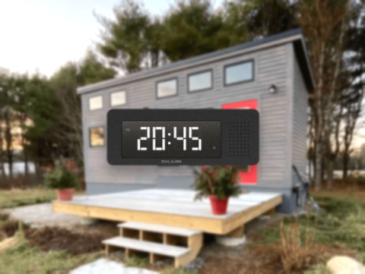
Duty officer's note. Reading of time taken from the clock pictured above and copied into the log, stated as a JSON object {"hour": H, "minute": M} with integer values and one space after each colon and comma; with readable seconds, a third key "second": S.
{"hour": 20, "minute": 45}
